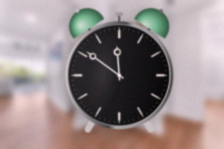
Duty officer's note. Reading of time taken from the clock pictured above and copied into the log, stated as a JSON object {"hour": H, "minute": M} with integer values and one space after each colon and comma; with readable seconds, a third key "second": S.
{"hour": 11, "minute": 51}
